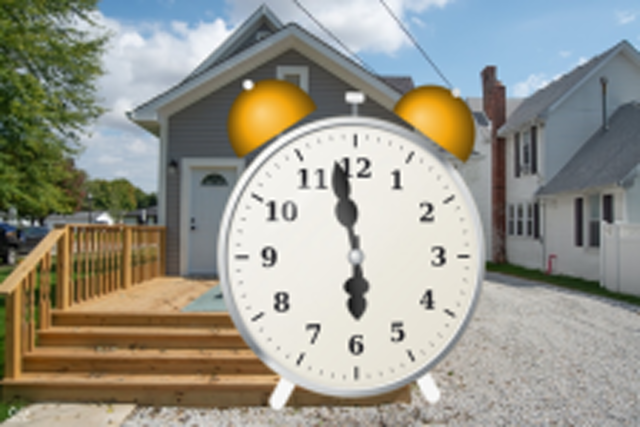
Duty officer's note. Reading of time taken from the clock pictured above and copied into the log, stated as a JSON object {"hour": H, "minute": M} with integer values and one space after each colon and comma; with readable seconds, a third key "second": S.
{"hour": 5, "minute": 58}
